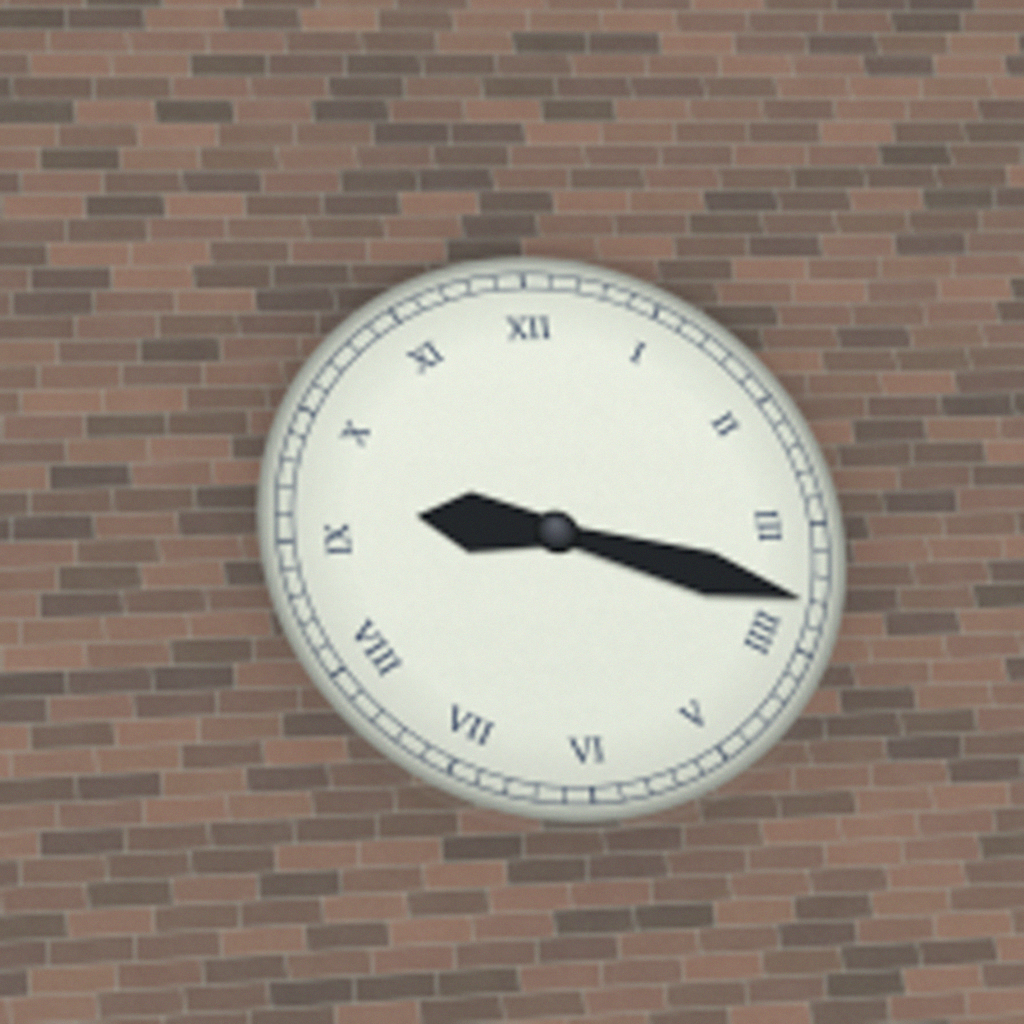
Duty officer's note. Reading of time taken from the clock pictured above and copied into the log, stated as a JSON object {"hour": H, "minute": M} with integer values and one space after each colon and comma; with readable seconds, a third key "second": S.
{"hour": 9, "minute": 18}
